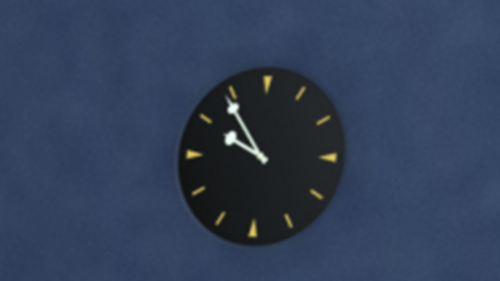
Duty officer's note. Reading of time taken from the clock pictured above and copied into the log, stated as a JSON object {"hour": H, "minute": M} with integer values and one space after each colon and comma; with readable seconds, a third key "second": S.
{"hour": 9, "minute": 54}
